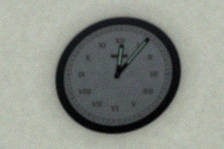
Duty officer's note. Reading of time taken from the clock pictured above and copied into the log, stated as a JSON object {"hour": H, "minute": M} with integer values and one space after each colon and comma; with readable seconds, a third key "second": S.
{"hour": 12, "minute": 6}
